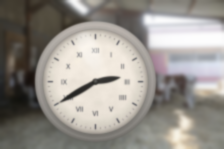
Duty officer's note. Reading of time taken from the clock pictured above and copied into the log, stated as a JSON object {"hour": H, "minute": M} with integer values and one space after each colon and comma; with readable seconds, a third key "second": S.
{"hour": 2, "minute": 40}
